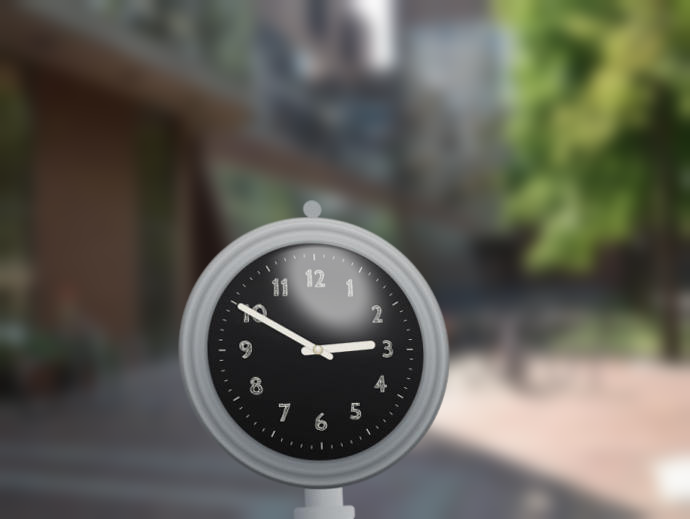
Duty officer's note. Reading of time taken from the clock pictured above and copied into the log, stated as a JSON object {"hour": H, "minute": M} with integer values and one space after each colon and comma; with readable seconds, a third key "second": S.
{"hour": 2, "minute": 50}
